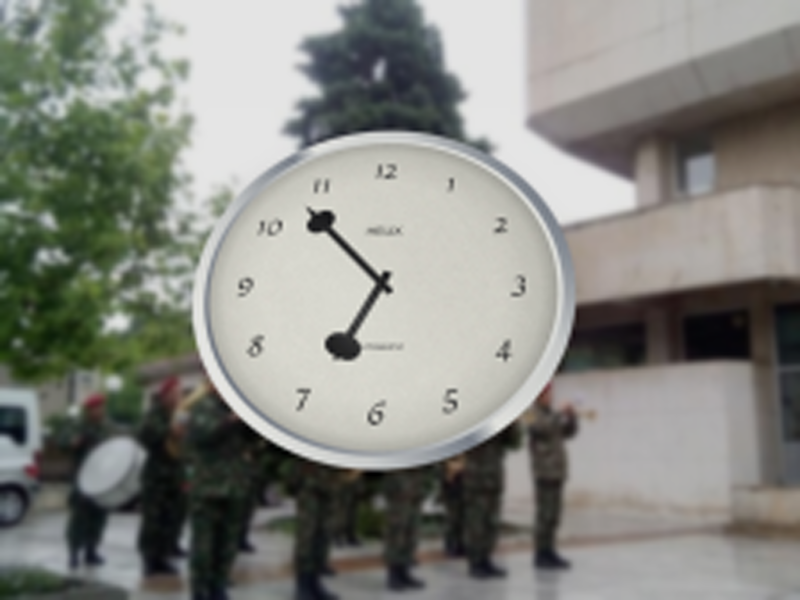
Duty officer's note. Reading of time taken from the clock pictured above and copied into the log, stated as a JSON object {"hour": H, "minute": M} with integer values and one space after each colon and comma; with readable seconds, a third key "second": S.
{"hour": 6, "minute": 53}
